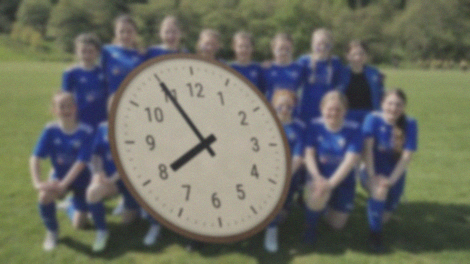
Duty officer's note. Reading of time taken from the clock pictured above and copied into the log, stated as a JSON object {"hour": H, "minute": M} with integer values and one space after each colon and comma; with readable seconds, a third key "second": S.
{"hour": 7, "minute": 55}
